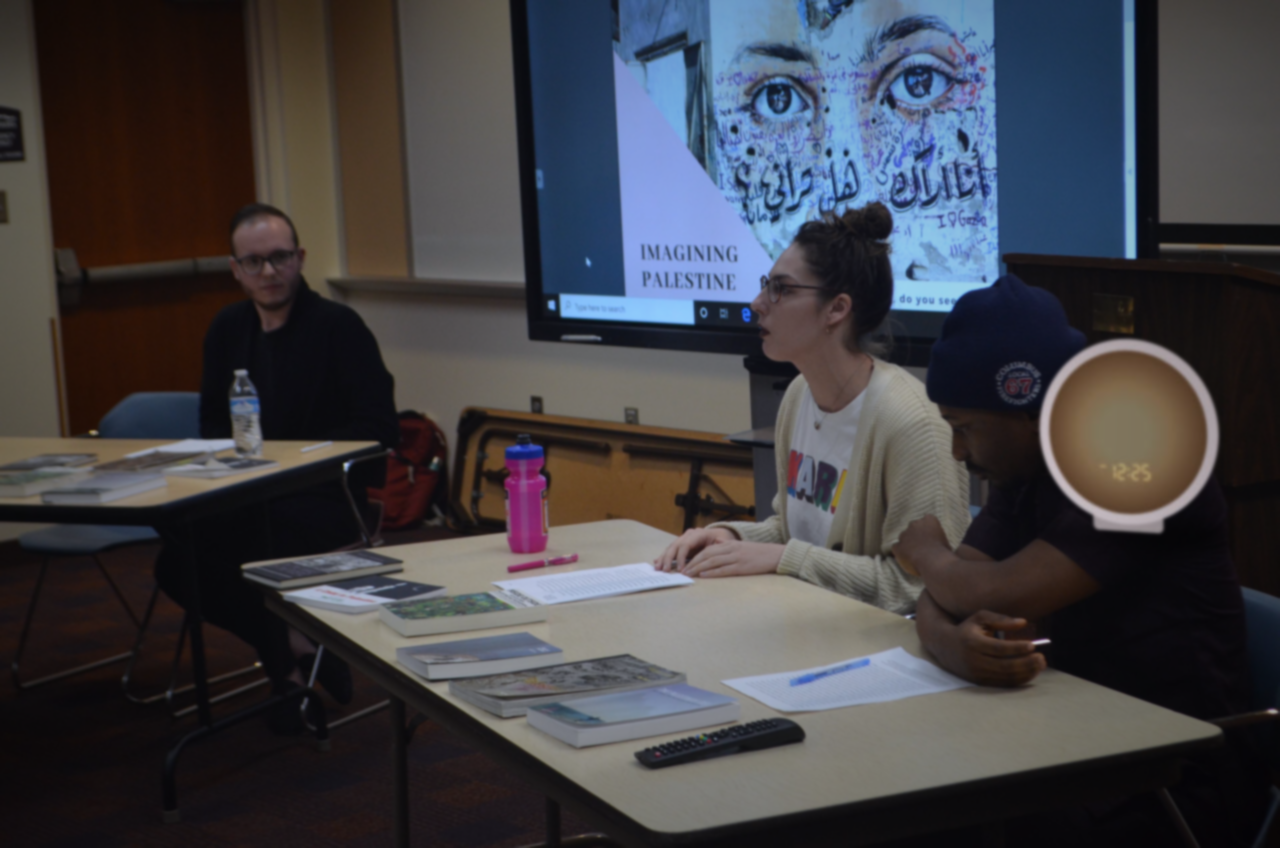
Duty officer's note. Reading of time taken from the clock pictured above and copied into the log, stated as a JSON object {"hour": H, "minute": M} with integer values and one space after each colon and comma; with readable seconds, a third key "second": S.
{"hour": 12, "minute": 25}
